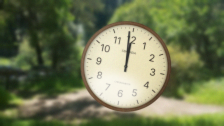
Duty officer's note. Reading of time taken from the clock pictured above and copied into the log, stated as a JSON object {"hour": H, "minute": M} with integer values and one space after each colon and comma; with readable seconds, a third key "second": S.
{"hour": 11, "minute": 59}
